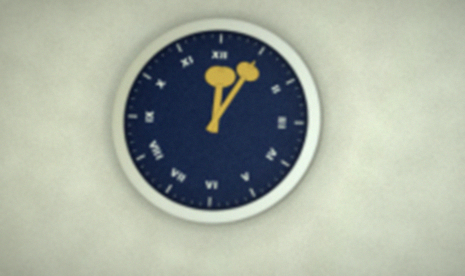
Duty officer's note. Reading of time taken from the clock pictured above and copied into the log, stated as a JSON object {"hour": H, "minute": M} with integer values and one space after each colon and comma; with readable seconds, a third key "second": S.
{"hour": 12, "minute": 5}
